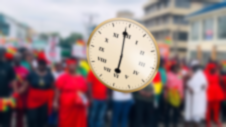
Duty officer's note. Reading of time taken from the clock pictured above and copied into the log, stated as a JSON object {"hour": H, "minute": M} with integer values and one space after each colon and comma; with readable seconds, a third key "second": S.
{"hour": 5, "minute": 59}
